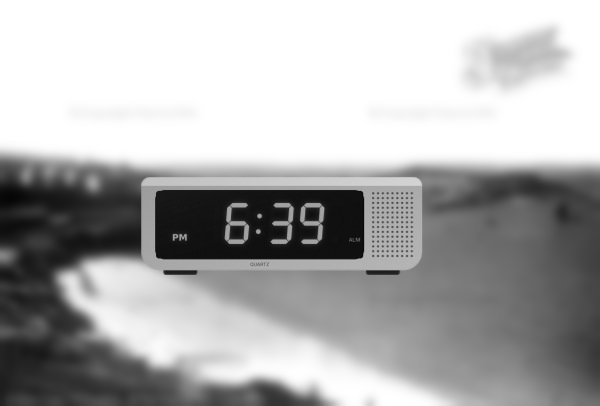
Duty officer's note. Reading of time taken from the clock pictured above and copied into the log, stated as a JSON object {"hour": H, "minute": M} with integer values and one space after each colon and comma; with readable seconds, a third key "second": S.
{"hour": 6, "minute": 39}
